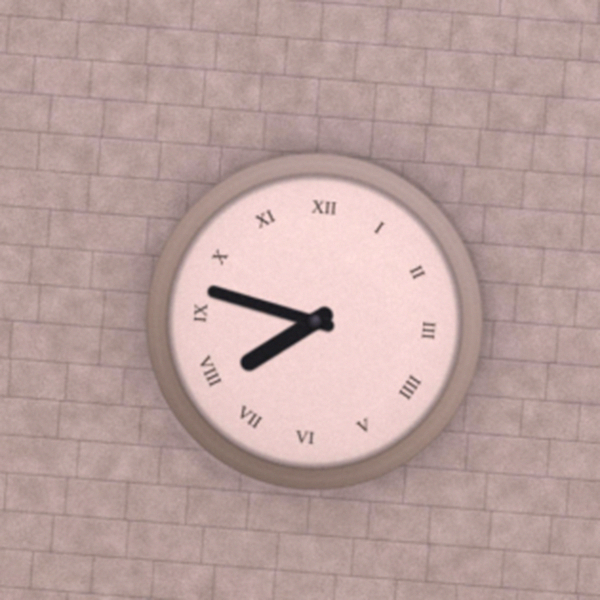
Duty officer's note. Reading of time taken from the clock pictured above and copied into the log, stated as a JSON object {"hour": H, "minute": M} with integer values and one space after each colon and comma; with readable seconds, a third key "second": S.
{"hour": 7, "minute": 47}
